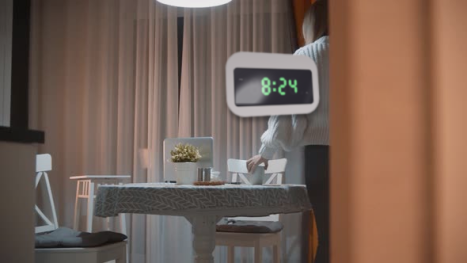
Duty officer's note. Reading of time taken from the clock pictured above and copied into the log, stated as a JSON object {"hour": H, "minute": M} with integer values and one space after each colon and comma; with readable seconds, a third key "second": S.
{"hour": 8, "minute": 24}
